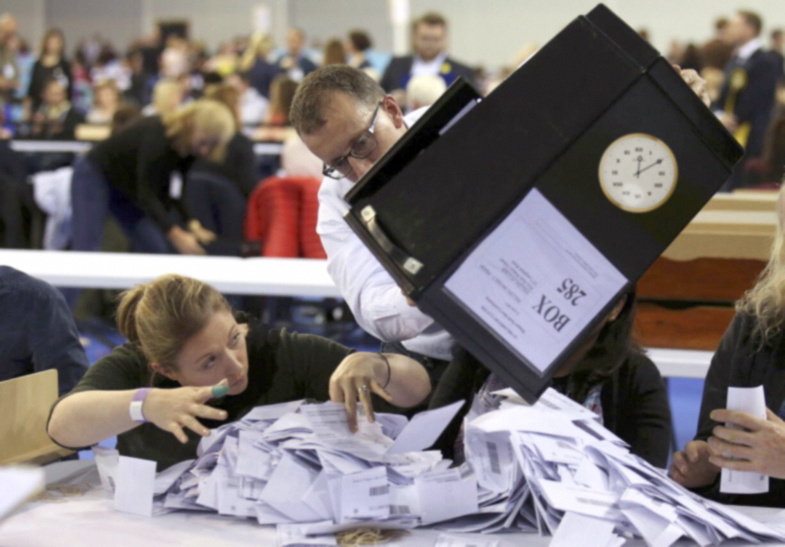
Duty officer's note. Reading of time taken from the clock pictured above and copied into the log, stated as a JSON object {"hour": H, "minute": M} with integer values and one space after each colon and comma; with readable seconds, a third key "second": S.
{"hour": 12, "minute": 10}
